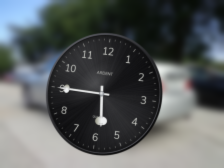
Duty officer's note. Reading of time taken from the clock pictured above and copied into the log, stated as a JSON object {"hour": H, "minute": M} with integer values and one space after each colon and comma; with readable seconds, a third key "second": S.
{"hour": 5, "minute": 45}
